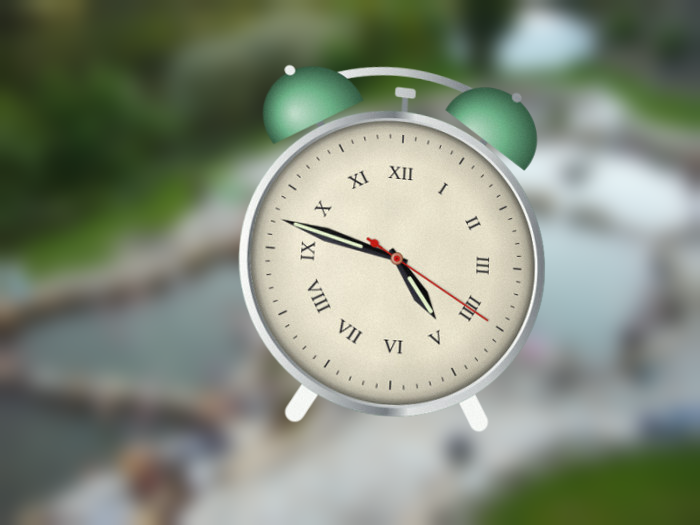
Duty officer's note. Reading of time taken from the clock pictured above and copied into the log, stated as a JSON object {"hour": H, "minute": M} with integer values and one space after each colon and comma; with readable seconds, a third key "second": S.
{"hour": 4, "minute": 47, "second": 20}
